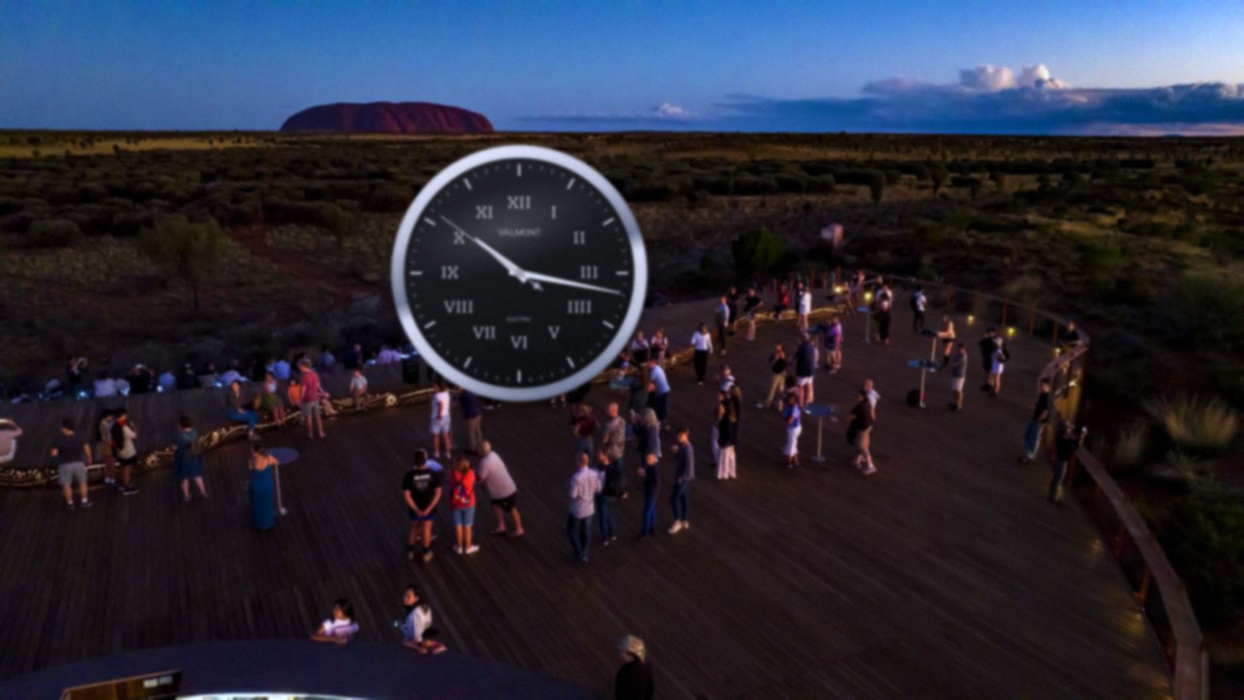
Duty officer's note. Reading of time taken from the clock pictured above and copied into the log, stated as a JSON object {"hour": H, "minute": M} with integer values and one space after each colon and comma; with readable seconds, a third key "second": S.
{"hour": 10, "minute": 16, "second": 51}
